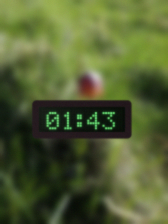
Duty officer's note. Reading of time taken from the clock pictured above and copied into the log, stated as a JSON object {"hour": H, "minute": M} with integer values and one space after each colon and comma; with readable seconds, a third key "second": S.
{"hour": 1, "minute": 43}
